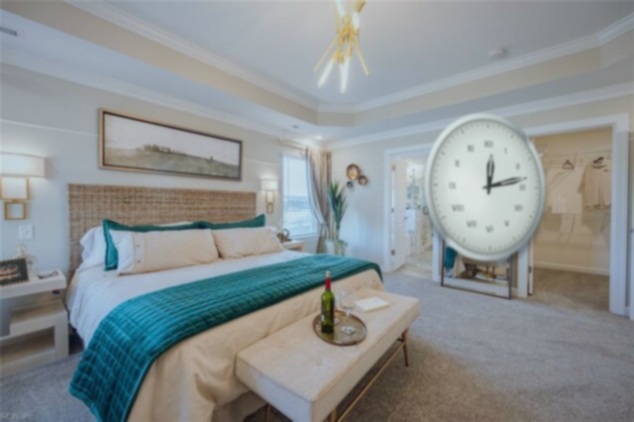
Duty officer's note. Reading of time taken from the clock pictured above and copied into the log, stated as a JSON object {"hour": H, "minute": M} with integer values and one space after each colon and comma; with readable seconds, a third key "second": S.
{"hour": 12, "minute": 13}
